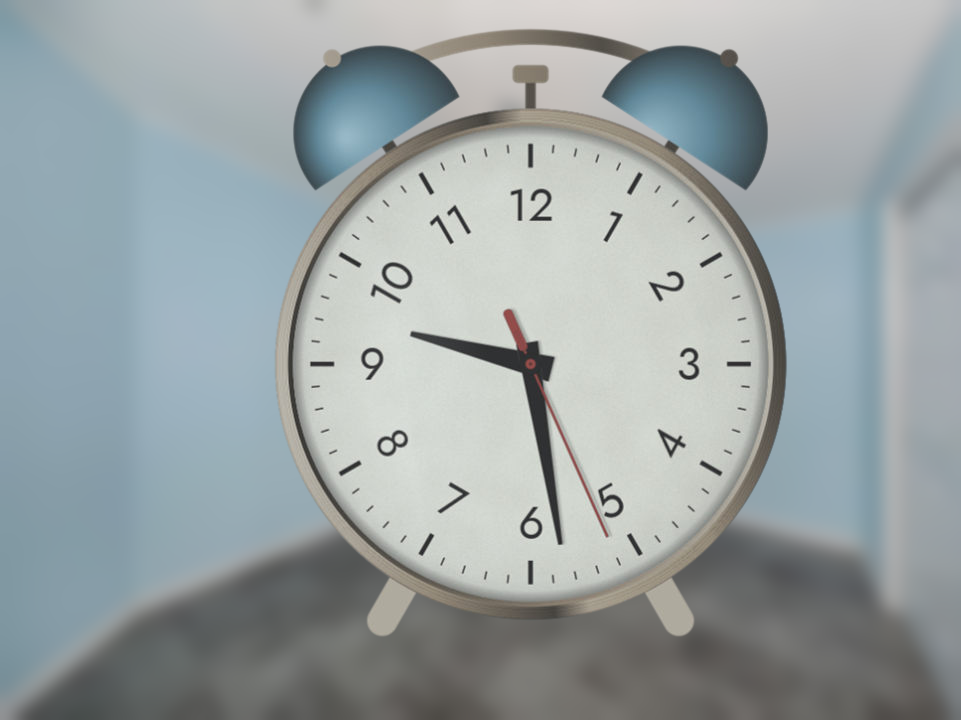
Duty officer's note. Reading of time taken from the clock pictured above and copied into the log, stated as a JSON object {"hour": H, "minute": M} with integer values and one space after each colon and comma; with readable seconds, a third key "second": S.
{"hour": 9, "minute": 28, "second": 26}
